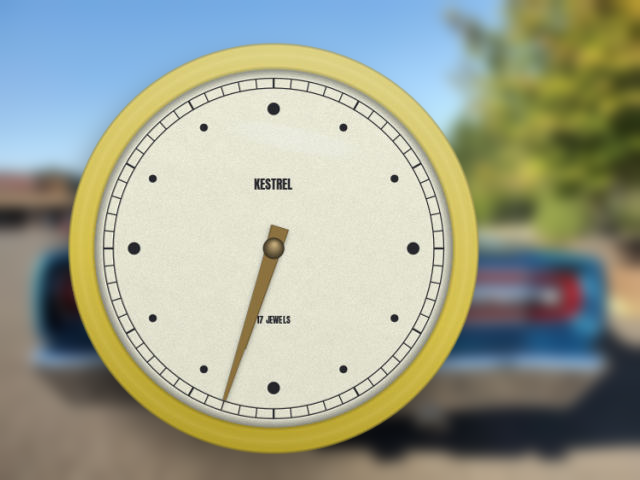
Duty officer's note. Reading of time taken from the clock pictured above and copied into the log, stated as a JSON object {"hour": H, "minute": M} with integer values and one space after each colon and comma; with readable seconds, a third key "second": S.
{"hour": 6, "minute": 33}
